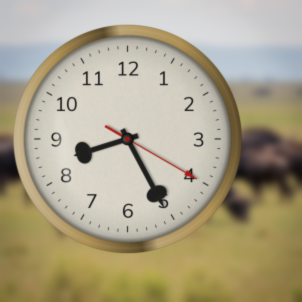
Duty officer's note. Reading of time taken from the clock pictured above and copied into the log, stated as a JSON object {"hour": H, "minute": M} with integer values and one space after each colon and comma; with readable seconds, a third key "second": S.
{"hour": 8, "minute": 25, "second": 20}
